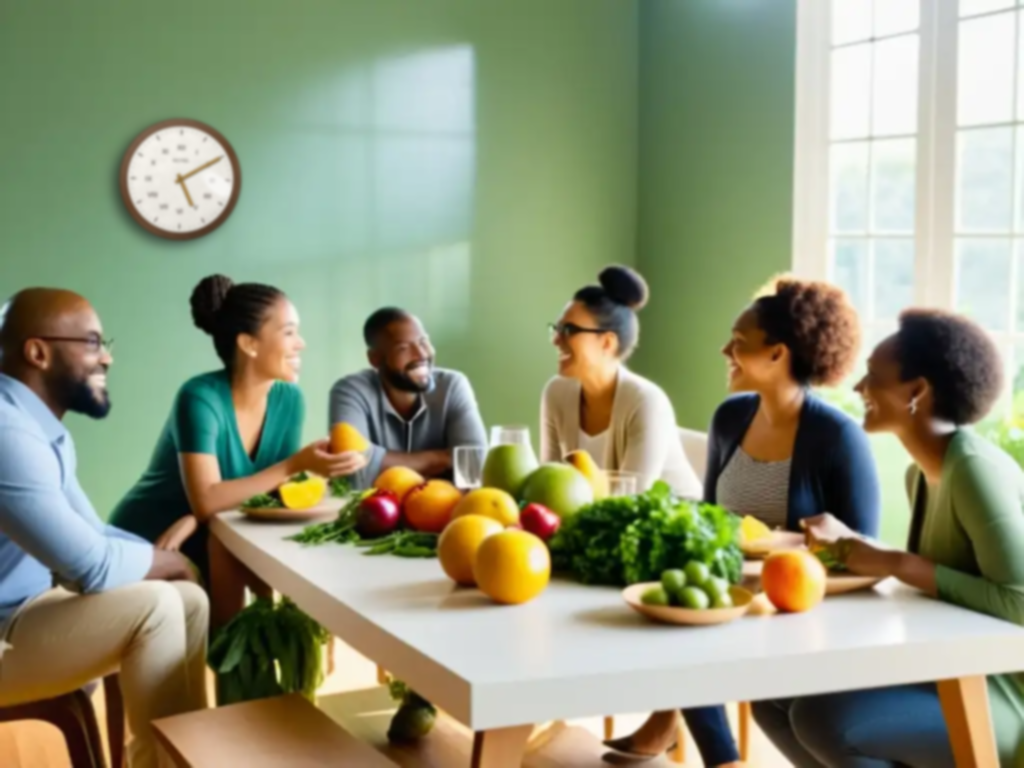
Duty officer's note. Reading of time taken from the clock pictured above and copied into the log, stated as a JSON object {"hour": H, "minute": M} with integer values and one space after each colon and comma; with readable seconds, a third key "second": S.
{"hour": 5, "minute": 10}
